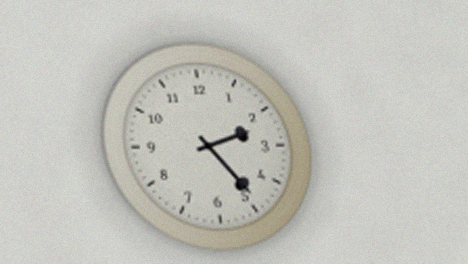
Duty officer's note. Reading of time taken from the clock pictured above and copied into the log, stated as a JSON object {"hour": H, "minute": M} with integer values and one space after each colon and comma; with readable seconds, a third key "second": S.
{"hour": 2, "minute": 24}
